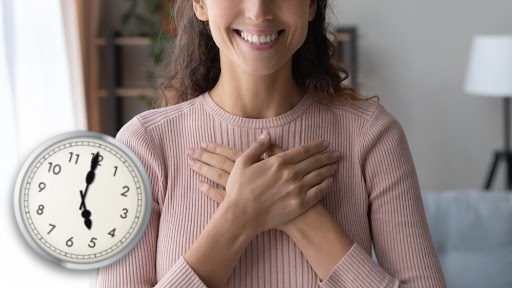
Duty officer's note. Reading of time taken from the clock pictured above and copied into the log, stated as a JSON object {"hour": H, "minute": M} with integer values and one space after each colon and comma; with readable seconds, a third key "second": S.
{"hour": 5, "minute": 0}
